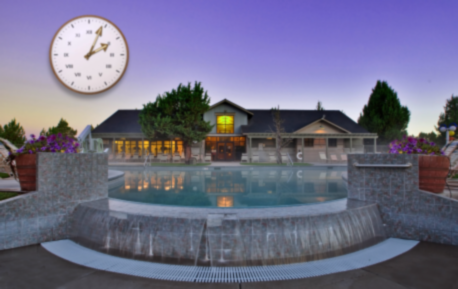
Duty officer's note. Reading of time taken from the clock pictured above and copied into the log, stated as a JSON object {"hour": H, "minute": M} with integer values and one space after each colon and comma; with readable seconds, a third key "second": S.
{"hour": 2, "minute": 4}
